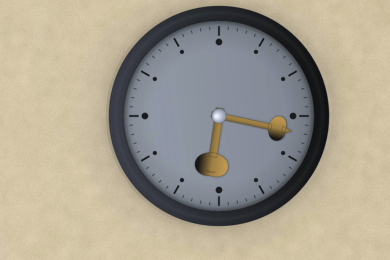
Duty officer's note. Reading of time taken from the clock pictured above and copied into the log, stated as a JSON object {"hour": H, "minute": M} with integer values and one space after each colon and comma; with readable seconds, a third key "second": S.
{"hour": 6, "minute": 17}
